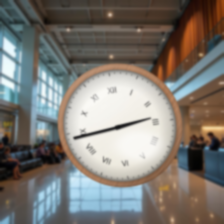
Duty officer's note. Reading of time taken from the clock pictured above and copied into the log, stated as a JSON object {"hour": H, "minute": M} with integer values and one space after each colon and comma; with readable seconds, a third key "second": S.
{"hour": 2, "minute": 44}
